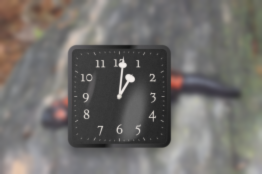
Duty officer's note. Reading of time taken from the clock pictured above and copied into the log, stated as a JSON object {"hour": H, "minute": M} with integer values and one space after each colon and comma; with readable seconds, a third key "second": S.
{"hour": 1, "minute": 1}
